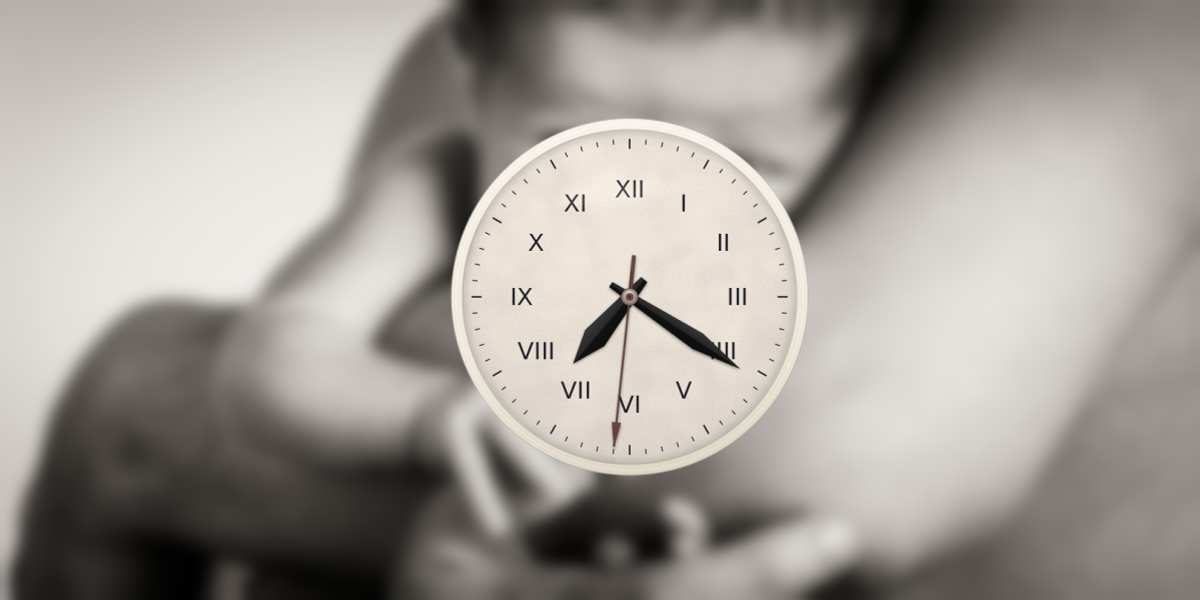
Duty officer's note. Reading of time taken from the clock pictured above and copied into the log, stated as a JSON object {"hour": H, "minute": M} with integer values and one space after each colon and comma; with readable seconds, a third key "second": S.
{"hour": 7, "minute": 20, "second": 31}
